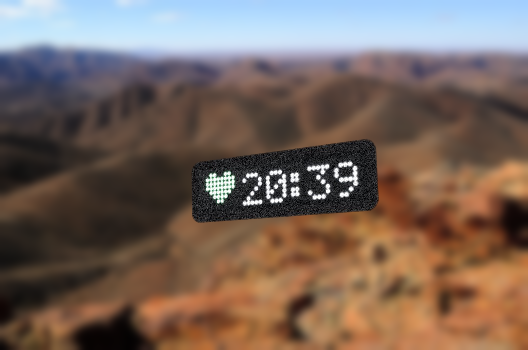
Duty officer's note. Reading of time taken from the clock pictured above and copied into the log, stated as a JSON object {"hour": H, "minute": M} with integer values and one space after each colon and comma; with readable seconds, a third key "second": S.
{"hour": 20, "minute": 39}
